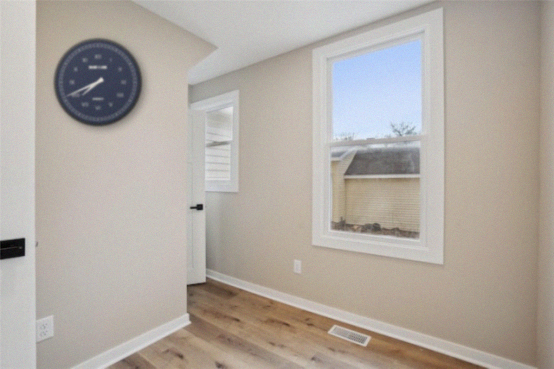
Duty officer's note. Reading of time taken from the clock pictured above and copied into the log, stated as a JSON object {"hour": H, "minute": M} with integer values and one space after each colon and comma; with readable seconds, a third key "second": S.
{"hour": 7, "minute": 41}
